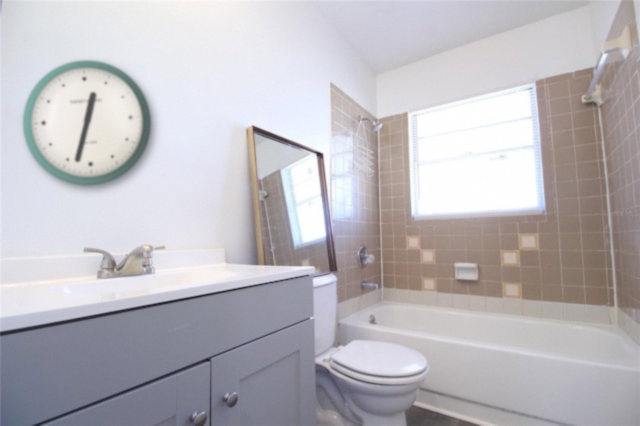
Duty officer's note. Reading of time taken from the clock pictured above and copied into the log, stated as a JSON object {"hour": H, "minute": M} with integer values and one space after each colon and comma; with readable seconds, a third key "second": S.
{"hour": 12, "minute": 33}
